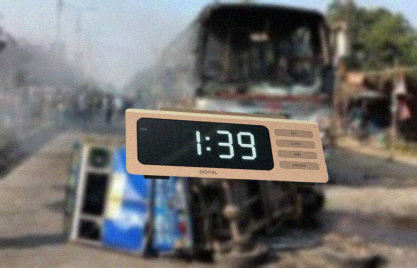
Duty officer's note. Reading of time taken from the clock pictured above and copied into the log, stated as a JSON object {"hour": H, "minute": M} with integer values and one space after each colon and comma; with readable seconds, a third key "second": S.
{"hour": 1, "minute": 39}
